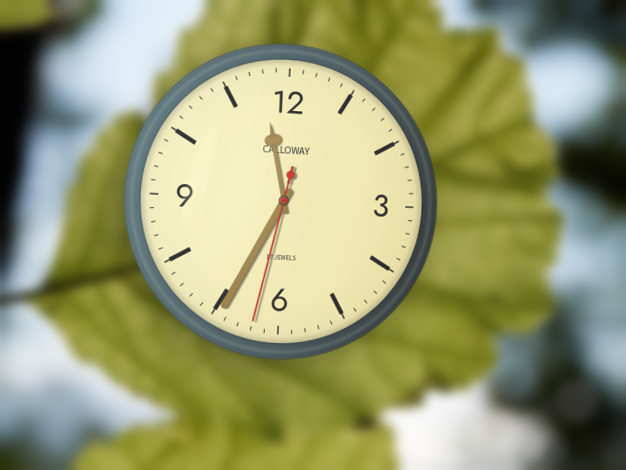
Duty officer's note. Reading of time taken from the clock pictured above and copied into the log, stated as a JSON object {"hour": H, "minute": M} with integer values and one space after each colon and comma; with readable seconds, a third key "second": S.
{"hour": 11, "minute": 34, "second": 32}
